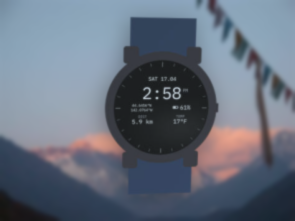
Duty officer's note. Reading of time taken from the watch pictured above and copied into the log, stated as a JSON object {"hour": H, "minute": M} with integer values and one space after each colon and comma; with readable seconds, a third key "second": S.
{"hour": 2, "minute": 58}
